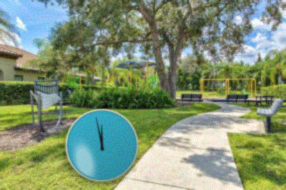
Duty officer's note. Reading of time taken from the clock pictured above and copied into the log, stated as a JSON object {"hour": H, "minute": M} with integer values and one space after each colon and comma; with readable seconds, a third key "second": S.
{"hour": 11, "minute": 58}
